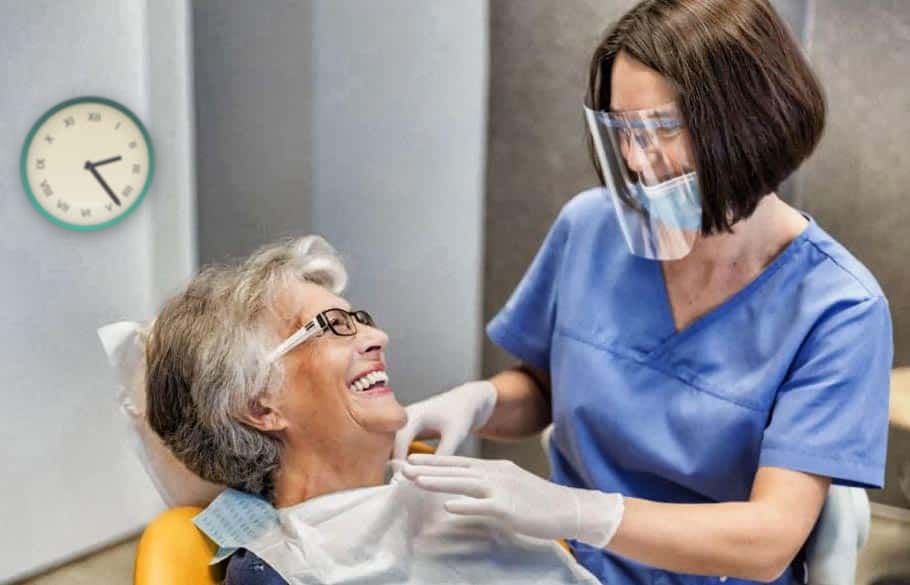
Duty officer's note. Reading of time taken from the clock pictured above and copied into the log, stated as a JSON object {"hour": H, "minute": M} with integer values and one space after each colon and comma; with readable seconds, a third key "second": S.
{"hour": 2, "minute": 23}
